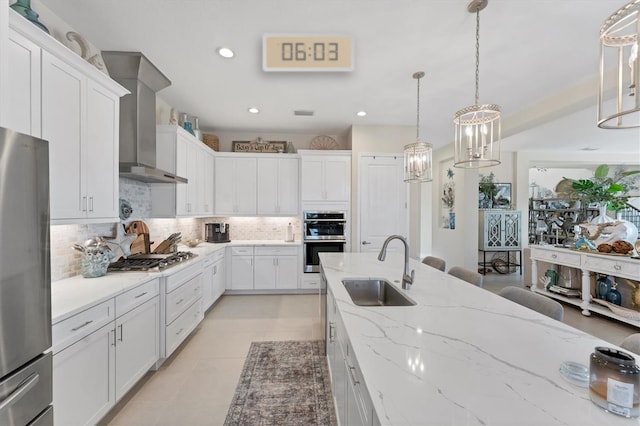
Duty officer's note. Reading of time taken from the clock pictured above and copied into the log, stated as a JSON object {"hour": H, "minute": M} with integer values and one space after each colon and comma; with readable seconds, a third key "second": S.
{"hour": 6, "minute": 3}
